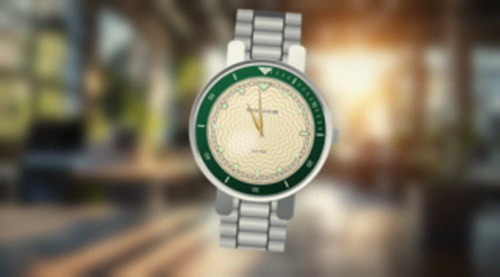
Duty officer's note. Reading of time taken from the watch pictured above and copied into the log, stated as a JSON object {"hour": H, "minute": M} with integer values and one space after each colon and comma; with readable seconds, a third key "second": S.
{"hour": 10, "minute": 59}
